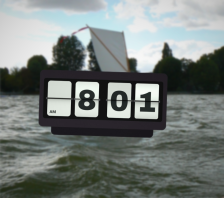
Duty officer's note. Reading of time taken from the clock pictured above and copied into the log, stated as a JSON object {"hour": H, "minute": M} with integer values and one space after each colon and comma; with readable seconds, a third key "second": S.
{"hour": 8, "minute": 1}
